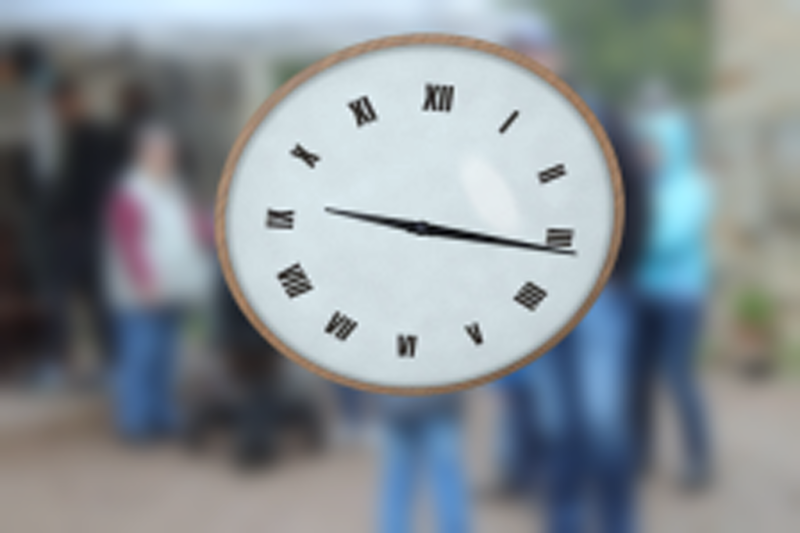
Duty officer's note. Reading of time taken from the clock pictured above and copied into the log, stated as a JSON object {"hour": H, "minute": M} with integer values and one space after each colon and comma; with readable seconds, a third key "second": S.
{"hour": 9, "minute": 16}
